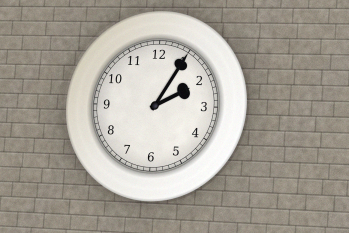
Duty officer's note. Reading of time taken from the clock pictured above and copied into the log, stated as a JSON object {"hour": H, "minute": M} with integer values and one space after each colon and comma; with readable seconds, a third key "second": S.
{"hour": 2, "minute": 5}
